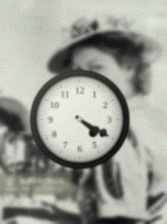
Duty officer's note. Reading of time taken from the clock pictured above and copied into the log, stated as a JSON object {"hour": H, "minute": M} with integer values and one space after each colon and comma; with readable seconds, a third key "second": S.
{"hour": 4, "minute": 20}
